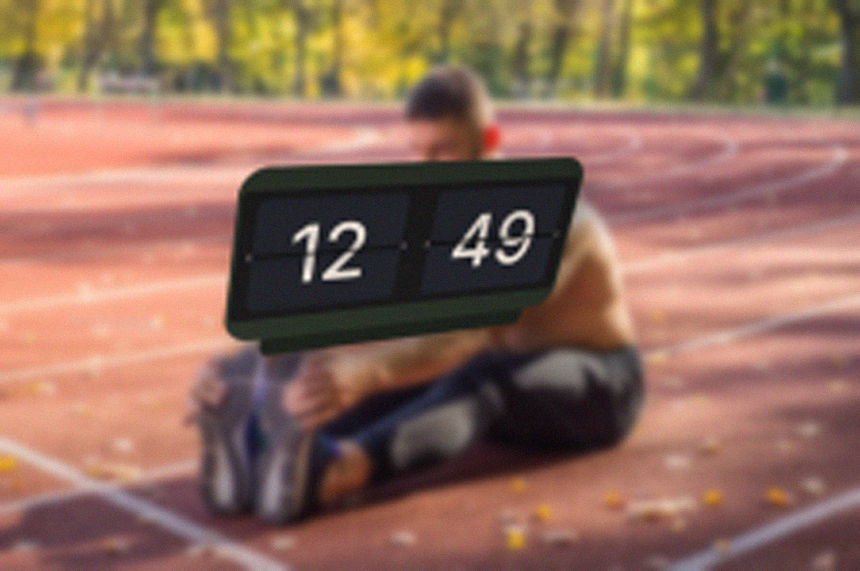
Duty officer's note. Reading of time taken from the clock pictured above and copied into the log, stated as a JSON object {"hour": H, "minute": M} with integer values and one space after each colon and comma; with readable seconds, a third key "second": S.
{"hour": 12, "minute": 49}
